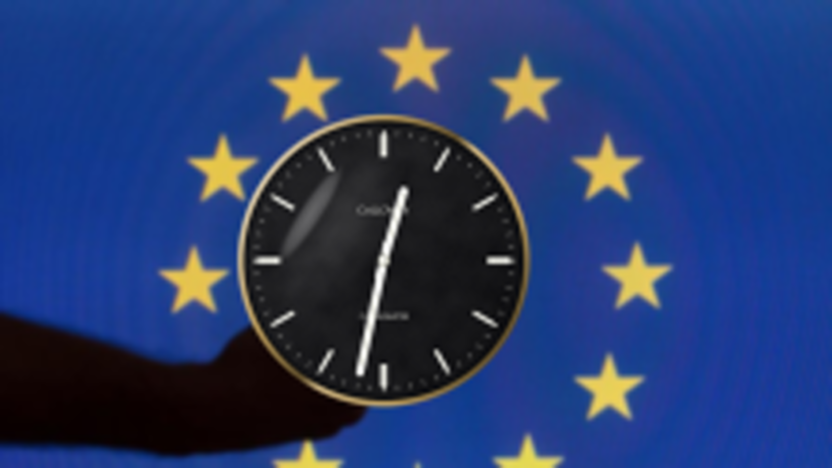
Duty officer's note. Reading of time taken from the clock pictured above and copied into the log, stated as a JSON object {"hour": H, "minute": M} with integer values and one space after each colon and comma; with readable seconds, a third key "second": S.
{"hour": 12, "minute": 32}
